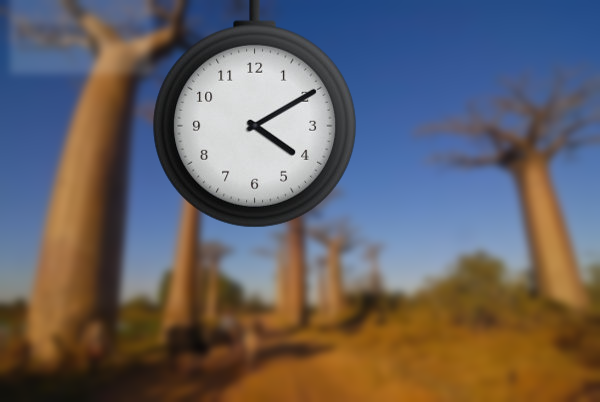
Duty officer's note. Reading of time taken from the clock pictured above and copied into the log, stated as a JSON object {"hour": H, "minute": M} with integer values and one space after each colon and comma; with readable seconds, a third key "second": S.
{"hour": 4, "minute": 10}
